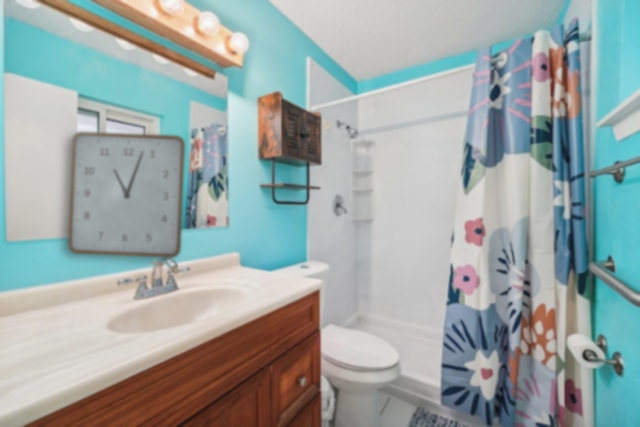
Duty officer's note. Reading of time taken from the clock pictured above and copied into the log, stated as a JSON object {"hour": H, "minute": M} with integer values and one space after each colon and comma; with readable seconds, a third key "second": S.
{"hour": 11, "minute": 3}
